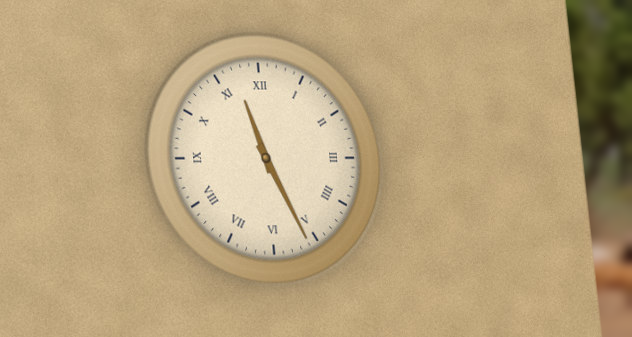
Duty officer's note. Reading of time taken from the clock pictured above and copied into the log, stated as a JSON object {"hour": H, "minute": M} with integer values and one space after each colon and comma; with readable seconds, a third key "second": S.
{"hour": 11, "minute": 26}
